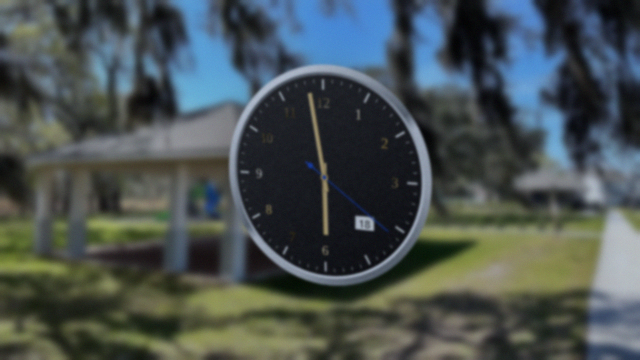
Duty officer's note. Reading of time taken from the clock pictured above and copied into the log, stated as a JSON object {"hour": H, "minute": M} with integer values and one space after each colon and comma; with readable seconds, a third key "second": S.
{"hour": 5, "minute": 58, "second": 21}
